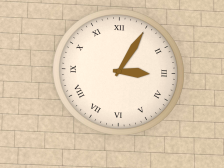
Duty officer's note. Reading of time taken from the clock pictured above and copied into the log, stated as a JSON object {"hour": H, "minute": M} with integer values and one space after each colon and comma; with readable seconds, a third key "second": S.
{"hour": 3, "minute": 5}
